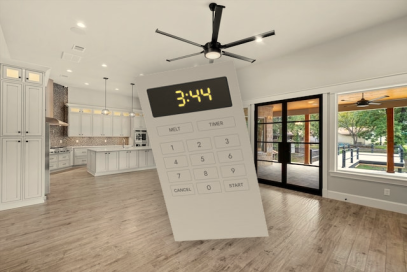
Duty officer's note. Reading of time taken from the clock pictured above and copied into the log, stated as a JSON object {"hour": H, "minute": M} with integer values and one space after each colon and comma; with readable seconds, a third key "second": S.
{"hour": 3, "minute": 44}
